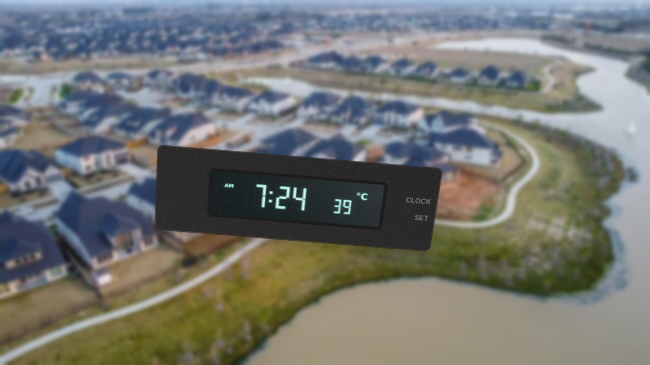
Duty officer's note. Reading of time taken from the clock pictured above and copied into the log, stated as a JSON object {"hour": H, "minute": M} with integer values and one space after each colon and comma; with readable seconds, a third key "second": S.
{"hour": 7, "minute": 24}
